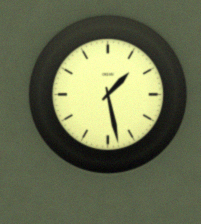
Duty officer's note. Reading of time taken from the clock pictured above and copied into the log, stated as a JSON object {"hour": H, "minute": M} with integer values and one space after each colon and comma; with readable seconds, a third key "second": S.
{"hour": 1, "minute": 28}
